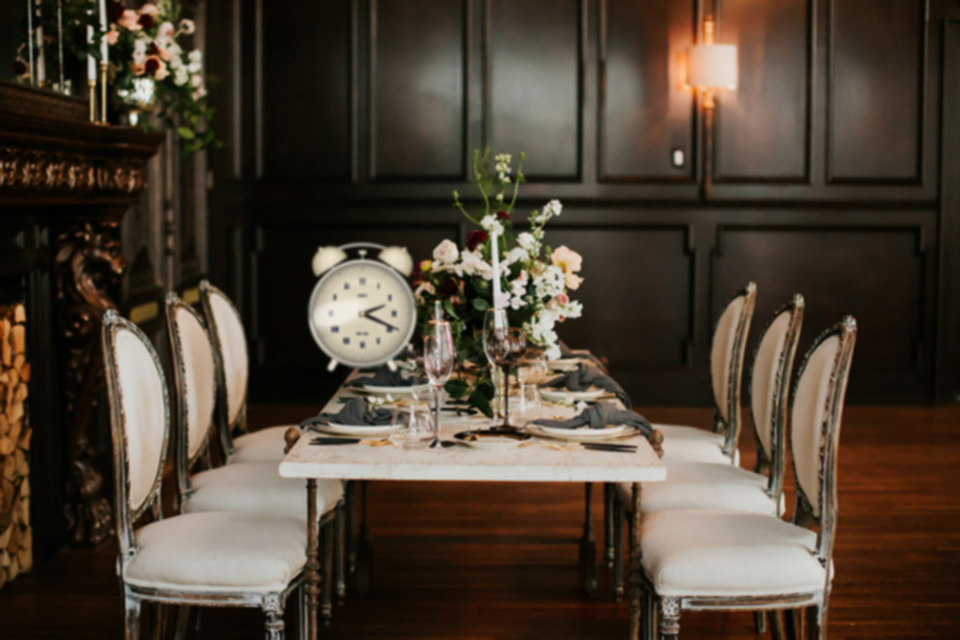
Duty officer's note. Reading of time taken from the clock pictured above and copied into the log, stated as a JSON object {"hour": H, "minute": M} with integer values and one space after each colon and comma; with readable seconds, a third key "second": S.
{"hour": 2, "minute": 19}
